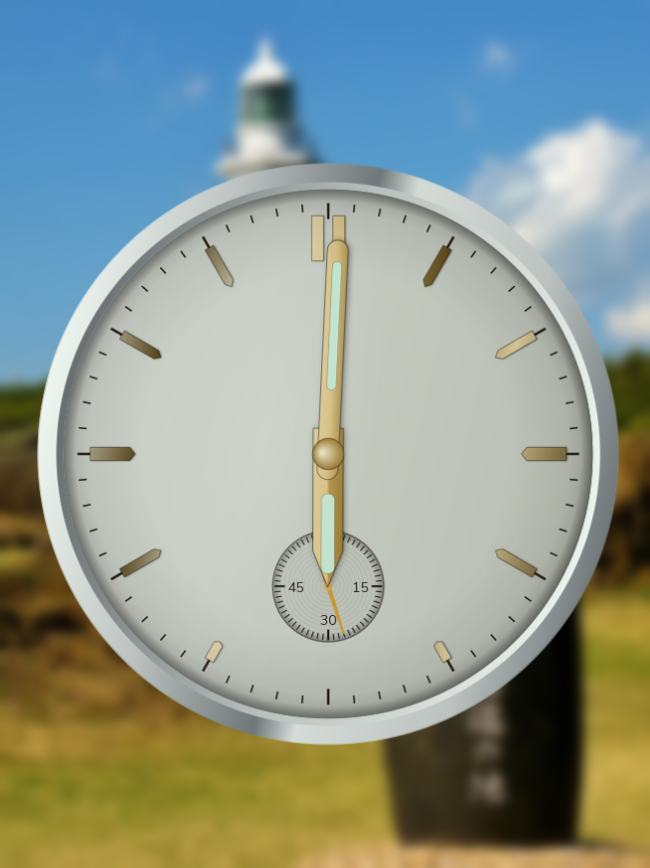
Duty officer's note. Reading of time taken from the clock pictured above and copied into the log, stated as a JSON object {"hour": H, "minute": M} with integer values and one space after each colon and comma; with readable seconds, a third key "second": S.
{"hour": 6, "minute": 0, "second": 27}
